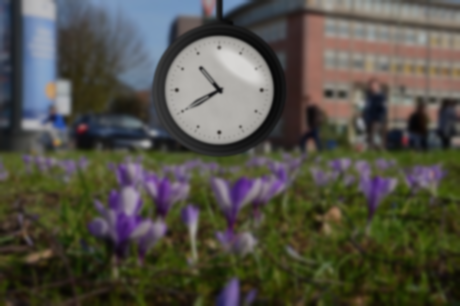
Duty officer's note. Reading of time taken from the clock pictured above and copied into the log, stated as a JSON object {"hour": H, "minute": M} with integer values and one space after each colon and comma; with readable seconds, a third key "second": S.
{"hour": 10, "minute": 40}
